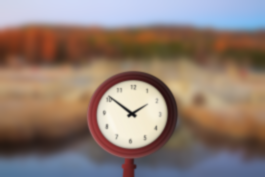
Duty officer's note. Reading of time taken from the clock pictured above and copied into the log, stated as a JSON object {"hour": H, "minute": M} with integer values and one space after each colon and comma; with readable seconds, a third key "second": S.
{"hour": 1, "minute": 51}
